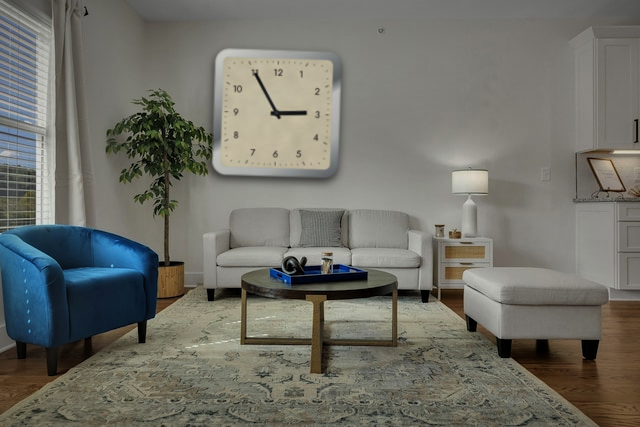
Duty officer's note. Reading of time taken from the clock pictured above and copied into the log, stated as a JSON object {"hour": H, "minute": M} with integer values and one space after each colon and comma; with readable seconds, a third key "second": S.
{"hour": 2, "minute": 55}
